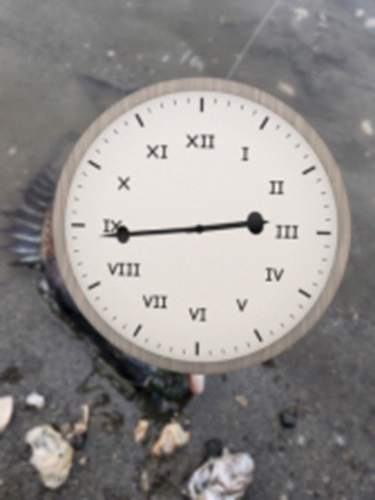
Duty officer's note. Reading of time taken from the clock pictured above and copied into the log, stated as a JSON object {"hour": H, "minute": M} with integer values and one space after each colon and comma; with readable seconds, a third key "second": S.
{"hour": 2, "minute": 44}
